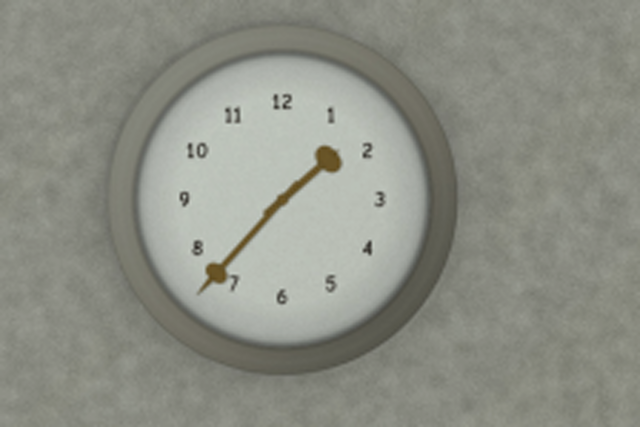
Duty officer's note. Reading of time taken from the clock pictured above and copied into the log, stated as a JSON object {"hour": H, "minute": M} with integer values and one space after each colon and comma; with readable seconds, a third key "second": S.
{"hour": 1, "minute": 37}
